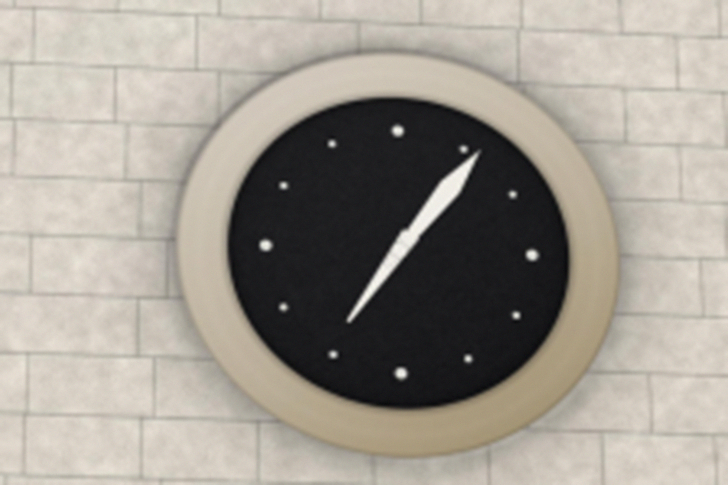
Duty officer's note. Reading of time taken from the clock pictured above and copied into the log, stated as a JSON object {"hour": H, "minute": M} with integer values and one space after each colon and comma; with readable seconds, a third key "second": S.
{"hour": 7, "minute": 6}
